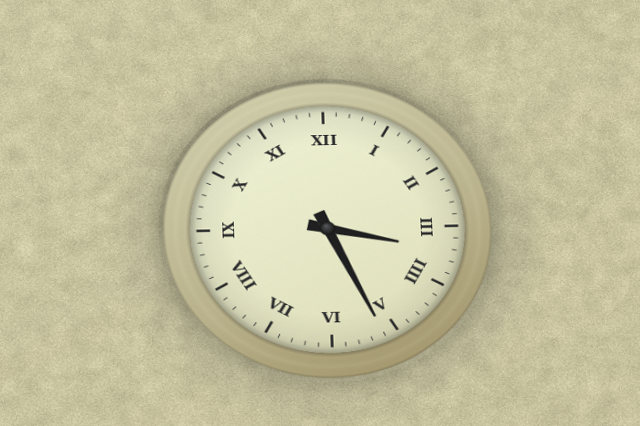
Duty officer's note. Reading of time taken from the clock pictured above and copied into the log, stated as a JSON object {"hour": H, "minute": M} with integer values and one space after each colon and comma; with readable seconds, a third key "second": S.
{"hour": 3, "minute": 26}
